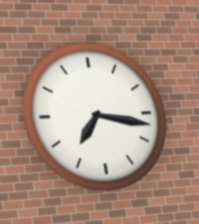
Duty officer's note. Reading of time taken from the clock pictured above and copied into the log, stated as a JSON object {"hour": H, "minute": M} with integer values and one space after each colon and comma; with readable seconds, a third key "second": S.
{"hour": 7, "minute": 17}
